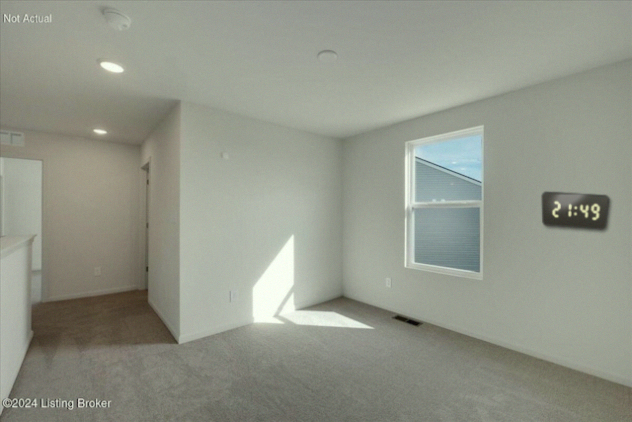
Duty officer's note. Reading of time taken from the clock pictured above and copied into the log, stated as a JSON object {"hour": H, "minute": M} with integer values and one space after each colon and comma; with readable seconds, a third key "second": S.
{"hour": 21, "minute": 49}
